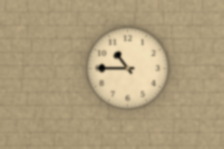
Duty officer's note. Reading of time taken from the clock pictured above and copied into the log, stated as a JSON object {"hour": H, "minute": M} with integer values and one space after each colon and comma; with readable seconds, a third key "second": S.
{"hour": 10, "minute": 45}
